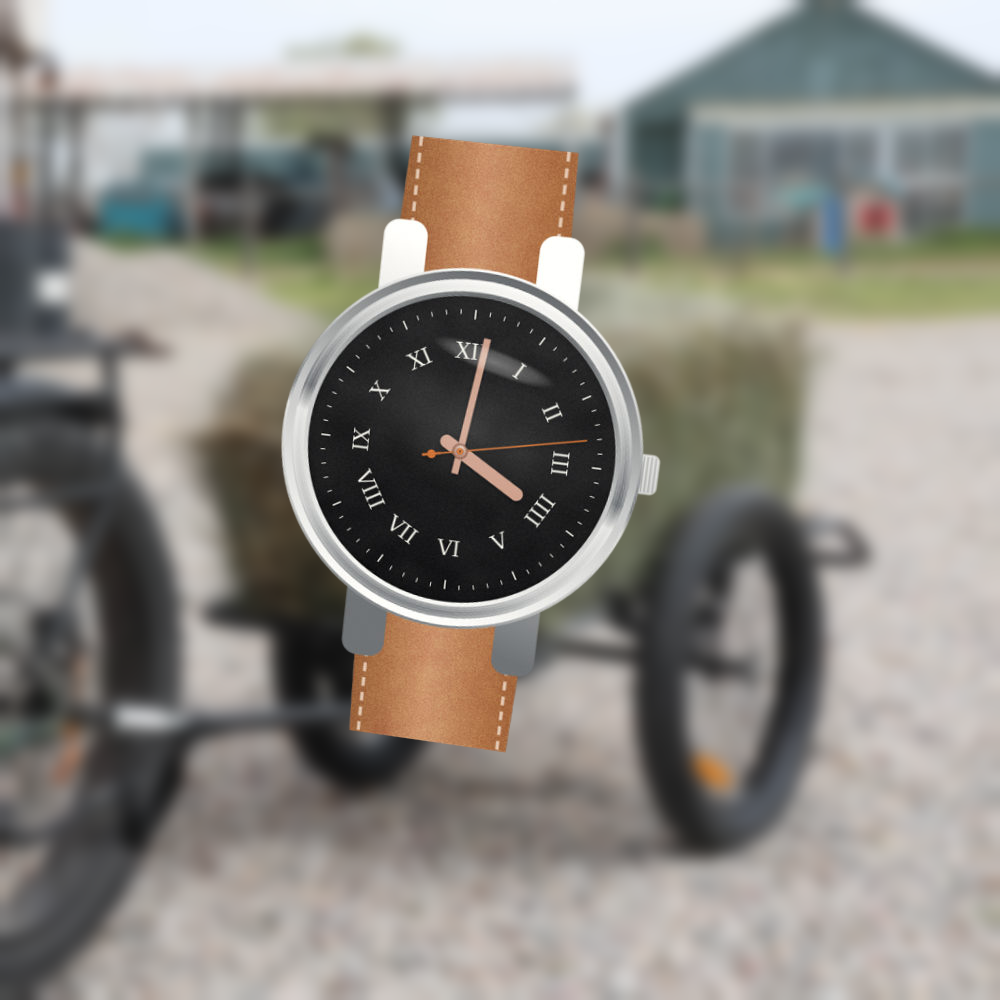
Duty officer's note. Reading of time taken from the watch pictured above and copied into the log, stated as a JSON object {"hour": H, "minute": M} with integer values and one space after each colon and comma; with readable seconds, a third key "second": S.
{"hour": 4, "minute": 1, "second": 13}
